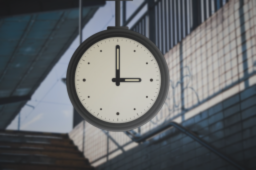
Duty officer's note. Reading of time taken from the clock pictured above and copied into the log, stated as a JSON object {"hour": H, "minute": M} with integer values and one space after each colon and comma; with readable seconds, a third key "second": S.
{"hour": 3, "minute": 0}
